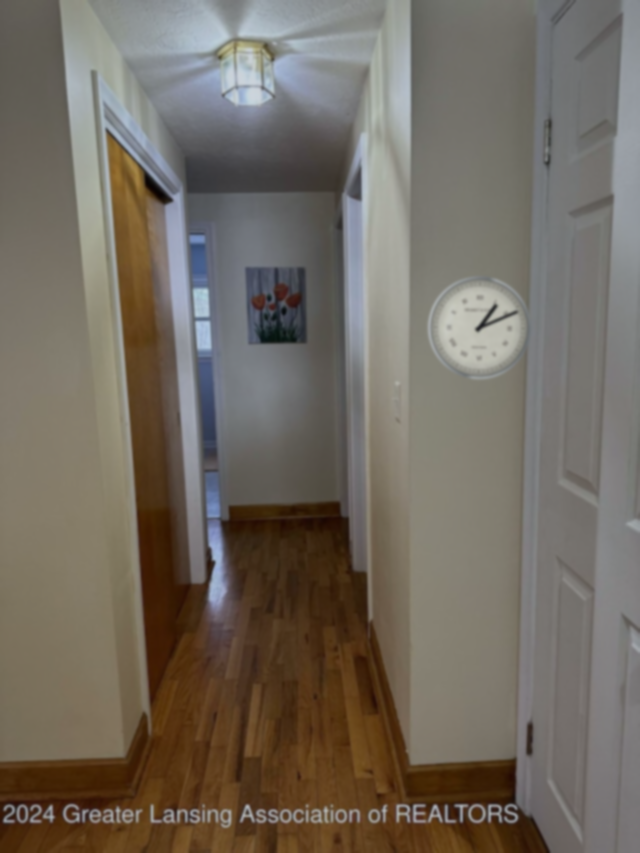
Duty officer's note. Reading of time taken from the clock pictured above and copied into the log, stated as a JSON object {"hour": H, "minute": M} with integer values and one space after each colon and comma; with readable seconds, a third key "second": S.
{"hour": 1, "minute": 11}
